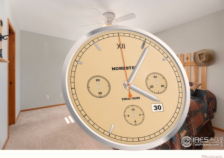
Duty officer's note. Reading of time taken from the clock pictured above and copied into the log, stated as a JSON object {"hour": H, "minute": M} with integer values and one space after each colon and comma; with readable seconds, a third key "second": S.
{"hour": 4, "minute": 6}
